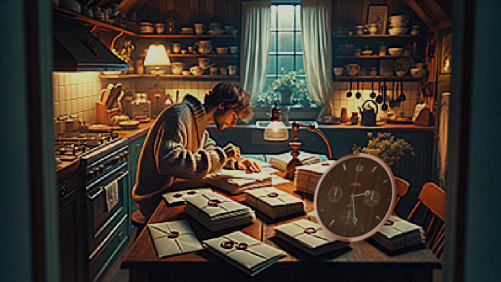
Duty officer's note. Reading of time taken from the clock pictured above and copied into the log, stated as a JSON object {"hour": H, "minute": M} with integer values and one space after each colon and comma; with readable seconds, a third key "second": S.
{"hour": 2, "minute": 27}
